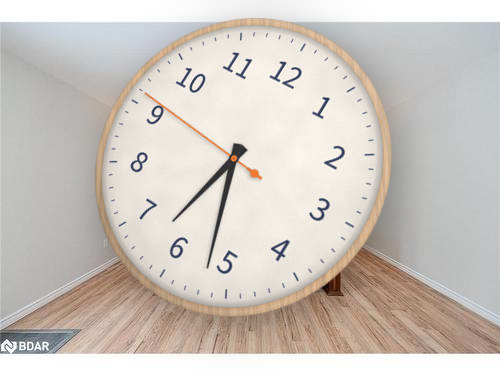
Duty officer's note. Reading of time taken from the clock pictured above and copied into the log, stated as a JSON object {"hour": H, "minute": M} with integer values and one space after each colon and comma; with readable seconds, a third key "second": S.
{"hour": 6, "minute": 26, "second": 46}
